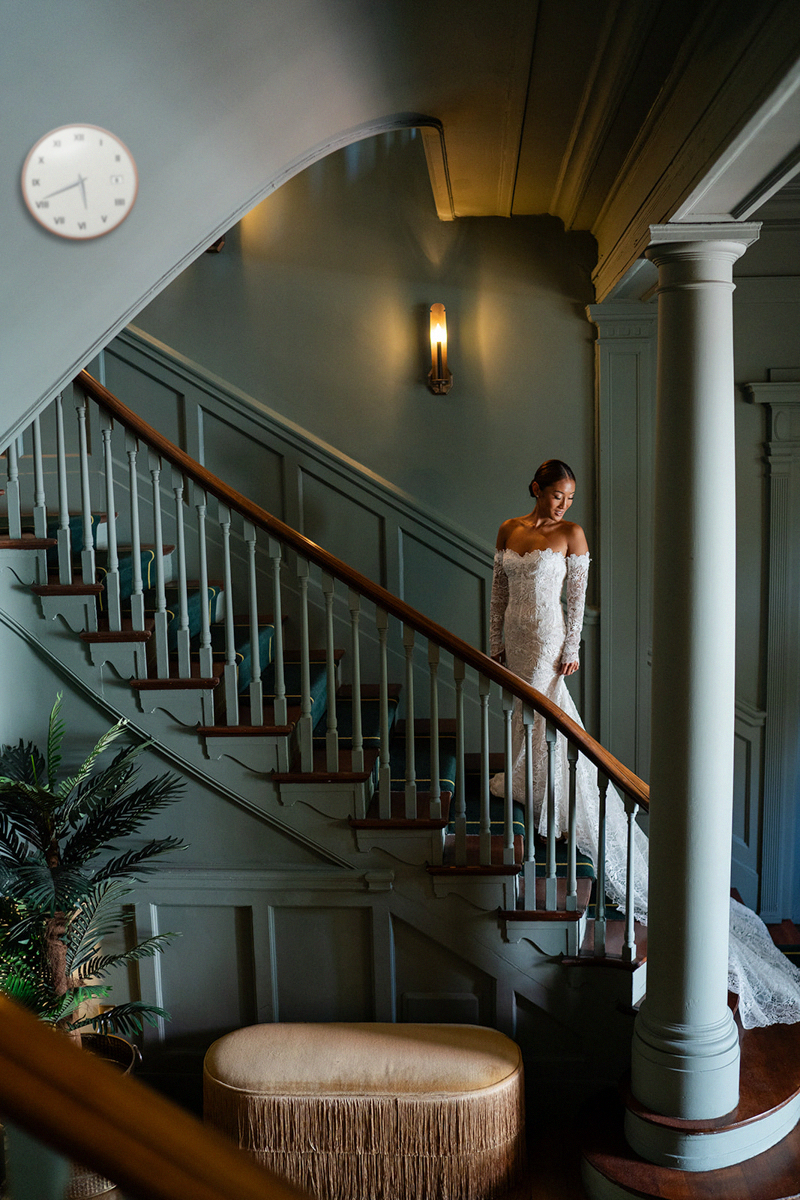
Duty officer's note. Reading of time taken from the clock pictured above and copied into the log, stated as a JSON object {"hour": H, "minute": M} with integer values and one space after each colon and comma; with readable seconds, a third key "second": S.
{"hour": 5, "minute": 41}
